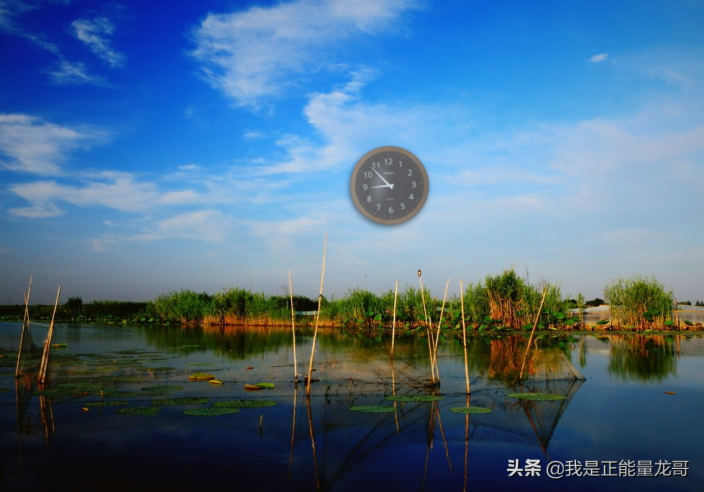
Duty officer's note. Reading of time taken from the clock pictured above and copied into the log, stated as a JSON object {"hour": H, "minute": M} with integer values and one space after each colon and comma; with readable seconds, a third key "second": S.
{"hour": 8, "minute": 53}
